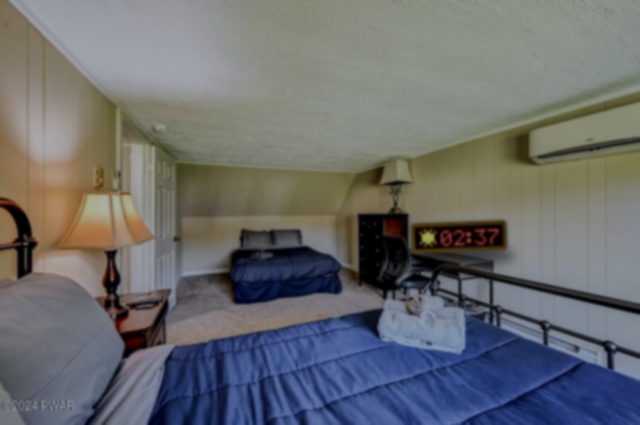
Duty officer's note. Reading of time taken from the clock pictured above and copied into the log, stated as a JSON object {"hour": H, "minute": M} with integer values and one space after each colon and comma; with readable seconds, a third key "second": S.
{"hour": 2, "minute": 37}
